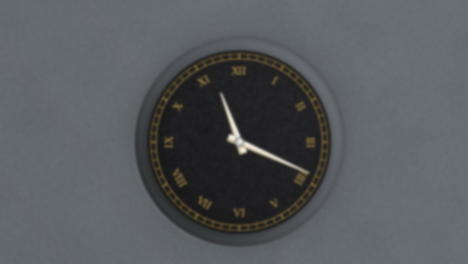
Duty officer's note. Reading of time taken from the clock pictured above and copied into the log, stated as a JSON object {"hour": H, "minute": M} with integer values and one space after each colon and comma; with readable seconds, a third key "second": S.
{"hour": 11, "minute": 19}
